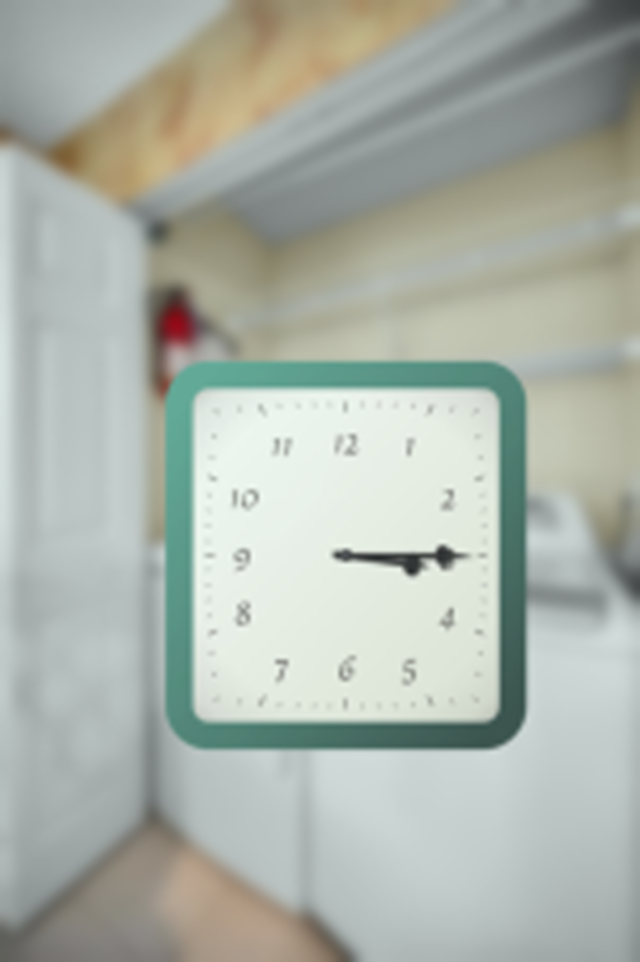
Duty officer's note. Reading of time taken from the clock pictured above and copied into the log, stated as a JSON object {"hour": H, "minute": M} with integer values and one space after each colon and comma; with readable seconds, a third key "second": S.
{"hour": 3, "minute": 15}
